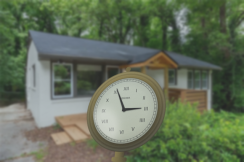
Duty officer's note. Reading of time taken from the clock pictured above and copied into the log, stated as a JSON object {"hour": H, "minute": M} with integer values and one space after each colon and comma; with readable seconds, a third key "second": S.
{"hour": 2, "minute": 56}
